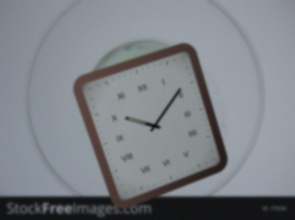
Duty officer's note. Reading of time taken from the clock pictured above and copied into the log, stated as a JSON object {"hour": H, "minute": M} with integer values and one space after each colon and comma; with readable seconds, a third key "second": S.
{"hour": 10, "minute": 9}
